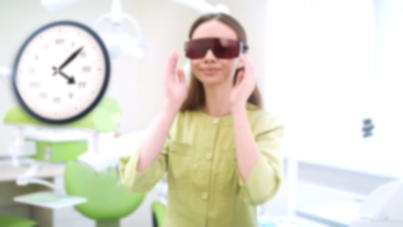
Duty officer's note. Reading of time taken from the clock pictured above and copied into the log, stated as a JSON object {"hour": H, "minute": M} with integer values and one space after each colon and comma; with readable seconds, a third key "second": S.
{"hour": 4, "minute": 8}
